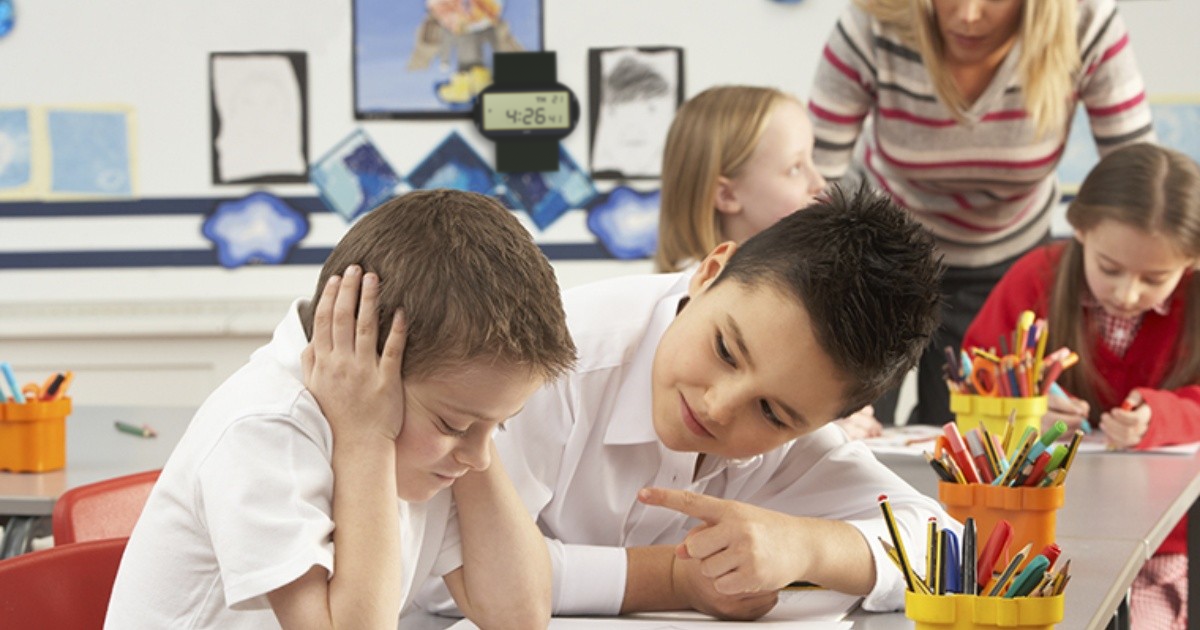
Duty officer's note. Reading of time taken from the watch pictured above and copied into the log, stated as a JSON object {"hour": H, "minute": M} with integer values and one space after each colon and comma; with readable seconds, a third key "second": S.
{"hour": 4, "minute": 26}
